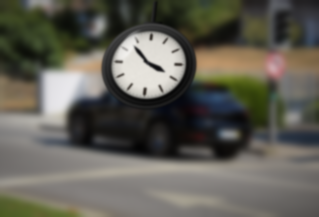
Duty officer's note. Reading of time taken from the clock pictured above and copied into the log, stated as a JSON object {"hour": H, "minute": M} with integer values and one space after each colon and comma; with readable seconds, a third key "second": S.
{"hour": 3, "minute": 53}
